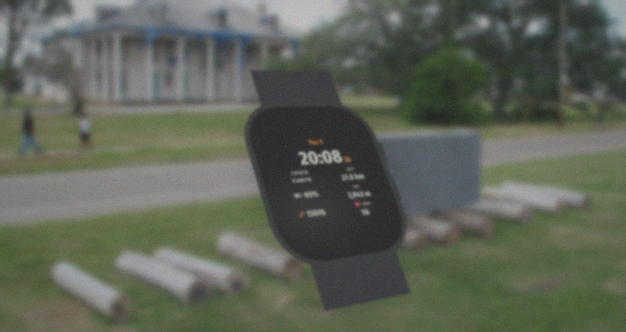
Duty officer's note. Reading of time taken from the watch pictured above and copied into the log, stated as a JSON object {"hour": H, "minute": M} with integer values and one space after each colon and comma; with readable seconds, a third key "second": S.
{"hour": 20, "minute": 8}
